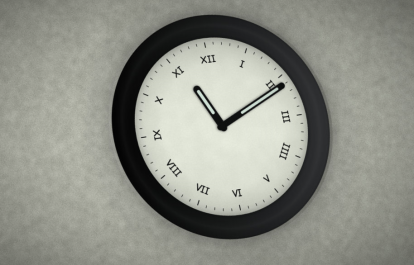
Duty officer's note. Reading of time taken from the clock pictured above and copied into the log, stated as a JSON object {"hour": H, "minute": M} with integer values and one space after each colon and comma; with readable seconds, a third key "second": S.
{"hour": 11, "minute": 11}
